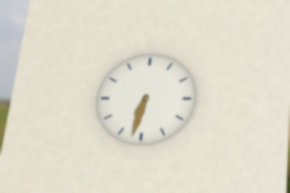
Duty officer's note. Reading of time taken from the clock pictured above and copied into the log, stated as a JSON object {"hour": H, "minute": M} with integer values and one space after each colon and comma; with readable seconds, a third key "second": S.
{"hour": 6, "minute": 32}
